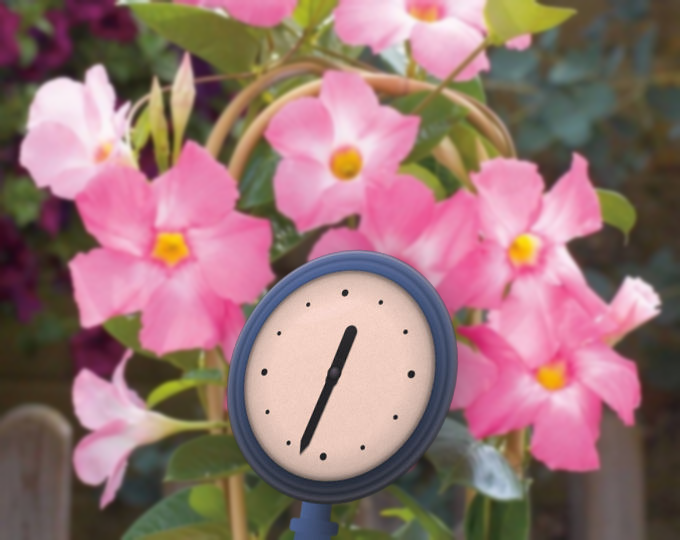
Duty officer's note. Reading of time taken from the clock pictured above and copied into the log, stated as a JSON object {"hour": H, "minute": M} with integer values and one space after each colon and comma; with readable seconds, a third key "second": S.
{"hour": 12, "minute": 33}
